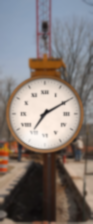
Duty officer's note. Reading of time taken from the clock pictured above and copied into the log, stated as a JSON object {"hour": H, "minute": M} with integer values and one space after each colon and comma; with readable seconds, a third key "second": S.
{"hour": 7, "minute": 10}
